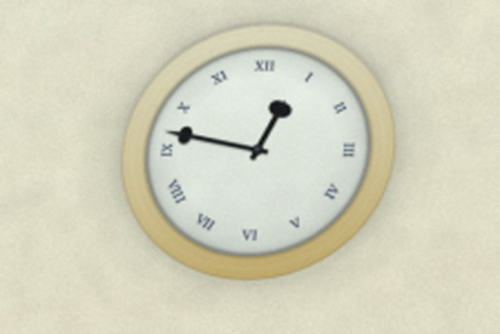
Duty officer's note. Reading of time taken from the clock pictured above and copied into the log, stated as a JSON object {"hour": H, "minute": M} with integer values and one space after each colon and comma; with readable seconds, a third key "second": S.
{"hour": 12, "minute": 47}
